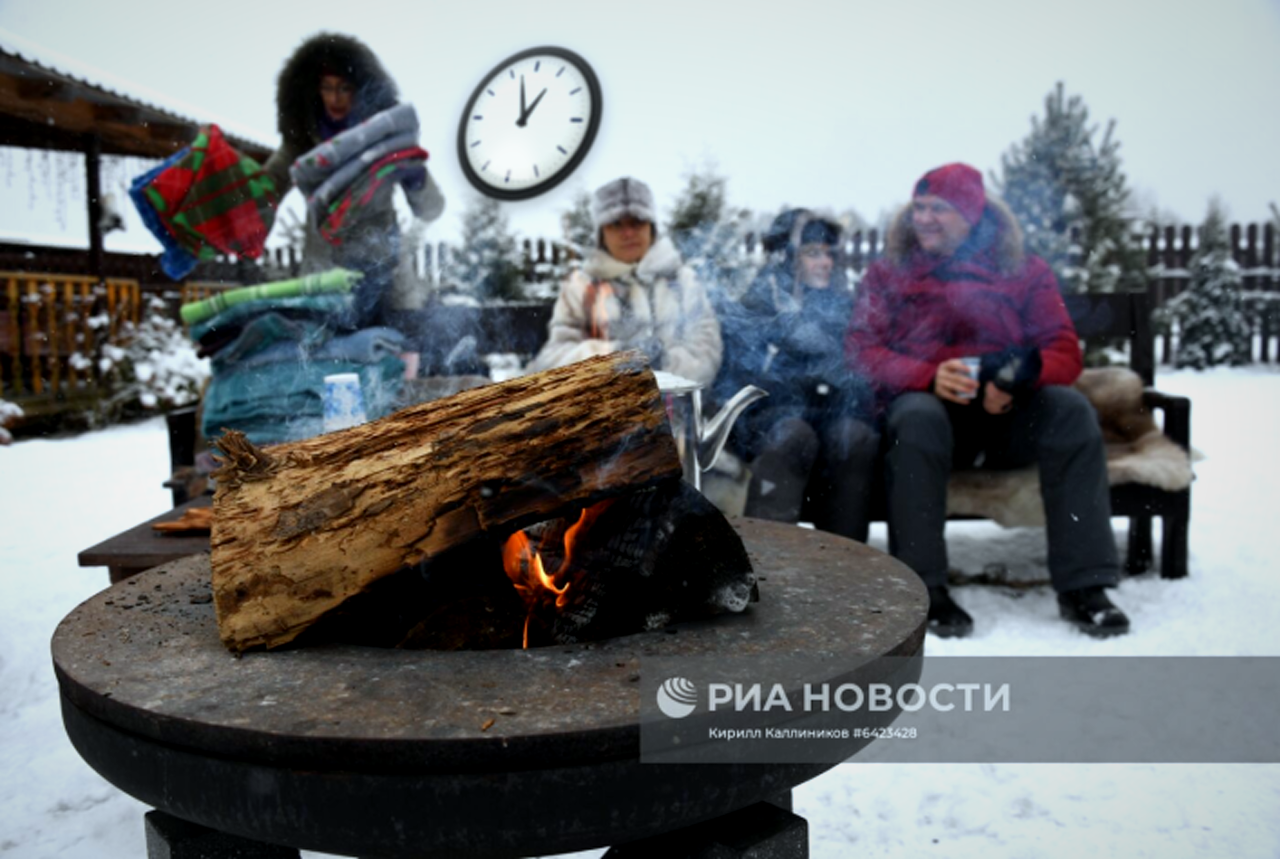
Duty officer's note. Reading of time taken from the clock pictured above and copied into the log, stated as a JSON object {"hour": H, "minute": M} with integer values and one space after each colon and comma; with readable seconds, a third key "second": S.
{"hour": 12, "minute": 57}
